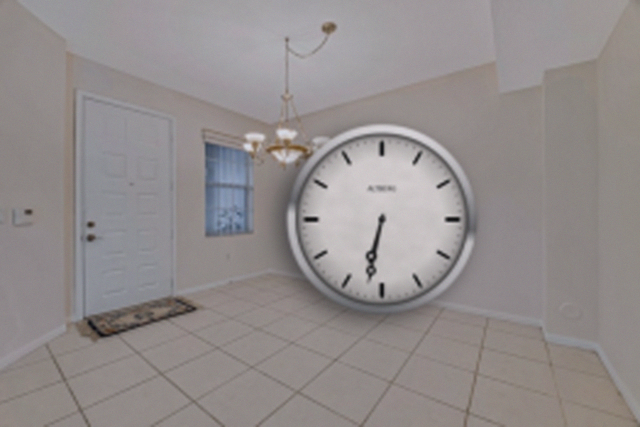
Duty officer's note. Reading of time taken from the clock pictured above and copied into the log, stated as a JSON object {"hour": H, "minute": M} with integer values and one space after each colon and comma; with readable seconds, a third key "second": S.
{"hour": 6, "minute": 32}
